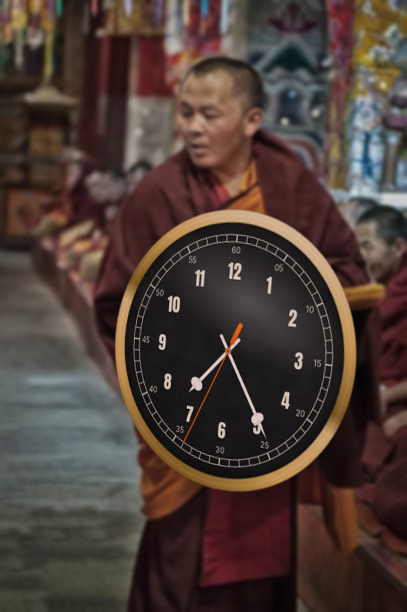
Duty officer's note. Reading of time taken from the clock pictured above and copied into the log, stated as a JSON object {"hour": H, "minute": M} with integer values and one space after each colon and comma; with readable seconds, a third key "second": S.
{"hour": 7, "minute": 24, "second": 34}
